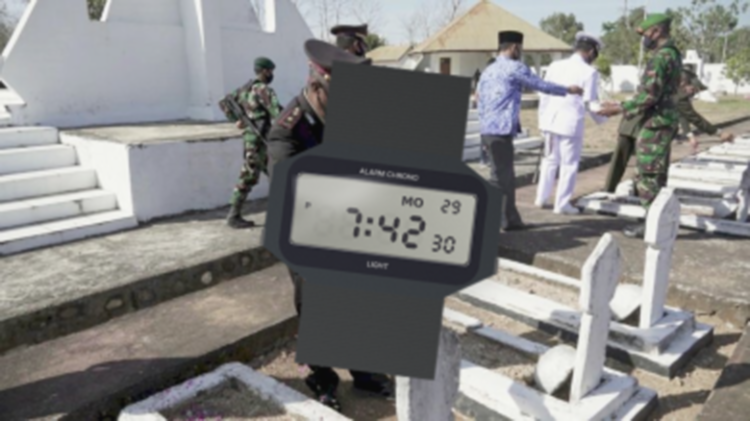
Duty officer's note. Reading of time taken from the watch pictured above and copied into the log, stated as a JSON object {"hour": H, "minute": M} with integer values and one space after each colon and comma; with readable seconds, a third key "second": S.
{"hour": 7, "minute": 42, "second": 30}
